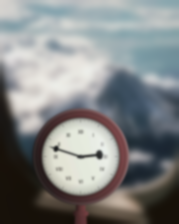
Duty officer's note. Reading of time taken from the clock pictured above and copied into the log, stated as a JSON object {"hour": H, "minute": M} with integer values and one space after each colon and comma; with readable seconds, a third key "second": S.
{"hour": 2, "minute": 48}
